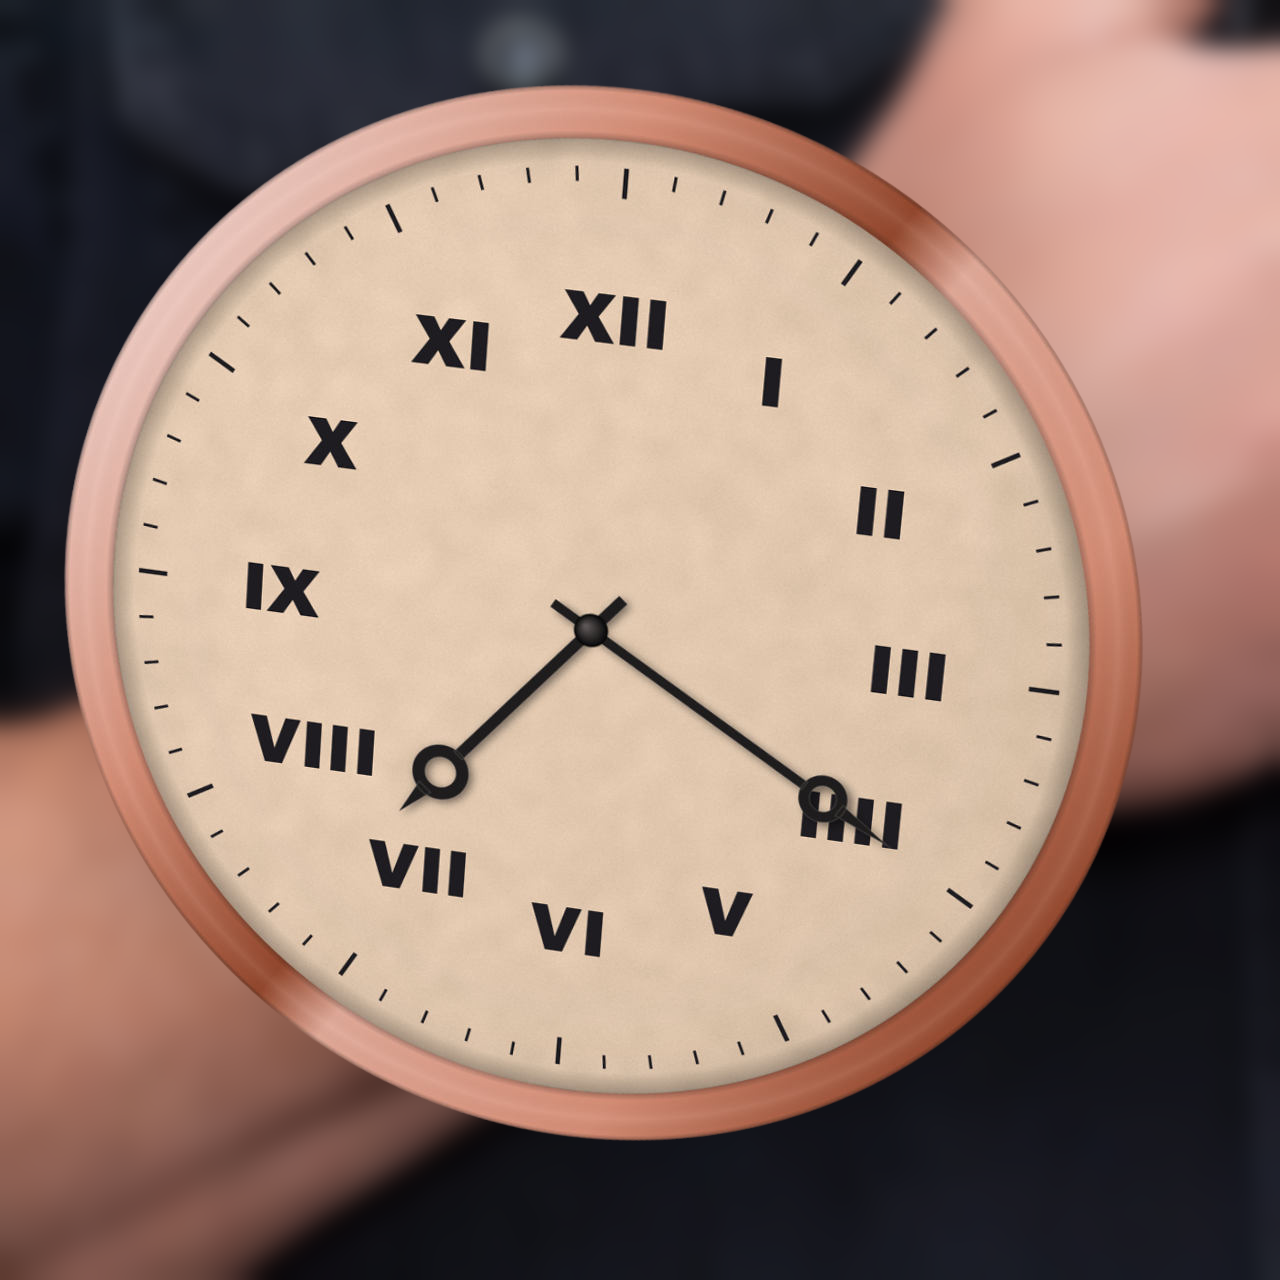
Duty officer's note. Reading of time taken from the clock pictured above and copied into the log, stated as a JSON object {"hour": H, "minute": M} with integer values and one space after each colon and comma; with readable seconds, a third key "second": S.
{"hour": 7, "minute": 20}
